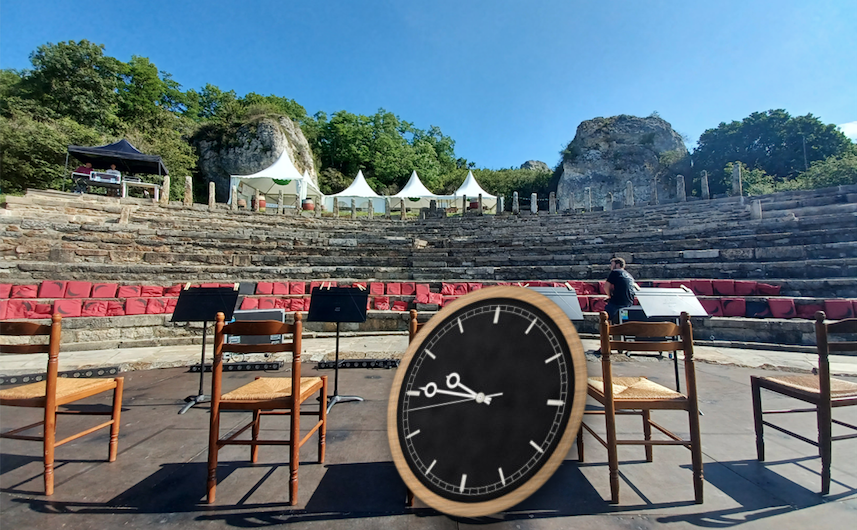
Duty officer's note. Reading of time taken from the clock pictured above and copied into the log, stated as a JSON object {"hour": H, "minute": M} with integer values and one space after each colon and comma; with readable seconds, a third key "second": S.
{"hour": 9, "minute": 45, "second": 43}
